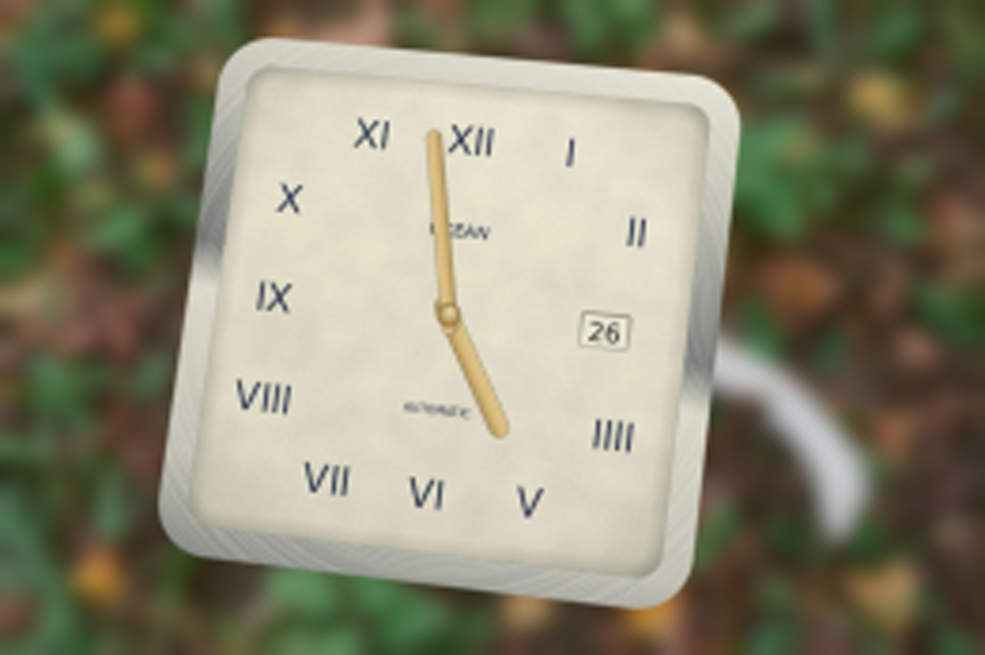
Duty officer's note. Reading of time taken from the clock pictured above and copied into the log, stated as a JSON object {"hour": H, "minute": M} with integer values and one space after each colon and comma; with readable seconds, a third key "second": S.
{"hour": 4, "minute": 58}
